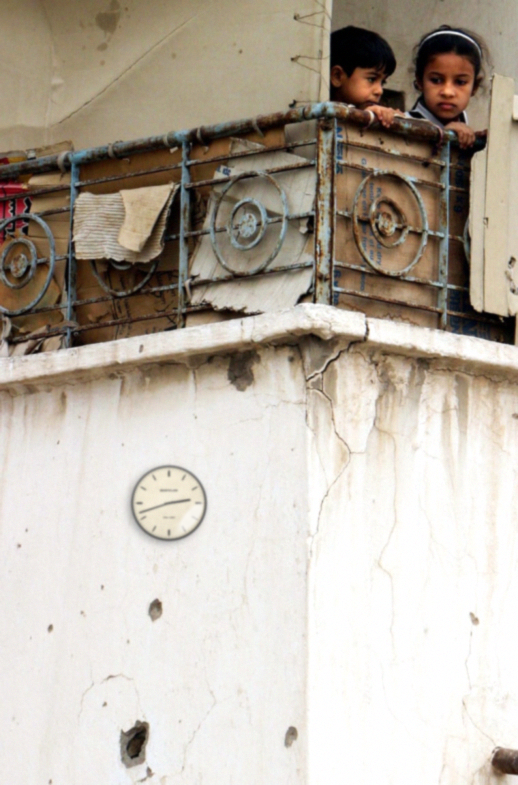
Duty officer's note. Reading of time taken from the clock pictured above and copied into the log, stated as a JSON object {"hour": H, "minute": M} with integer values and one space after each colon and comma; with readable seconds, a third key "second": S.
{"hour": 2, "minute": 42}
